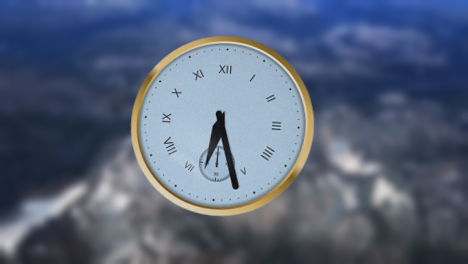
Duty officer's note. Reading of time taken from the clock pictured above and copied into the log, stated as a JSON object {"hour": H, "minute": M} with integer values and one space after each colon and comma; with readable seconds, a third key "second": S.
{"hour": 6, "minute": 27}
